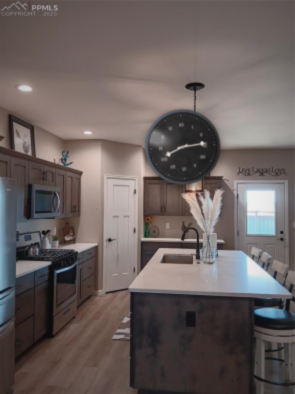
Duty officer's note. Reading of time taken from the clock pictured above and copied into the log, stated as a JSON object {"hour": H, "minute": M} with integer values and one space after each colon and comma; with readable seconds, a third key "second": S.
{"hour": 8, "minute": 14}
